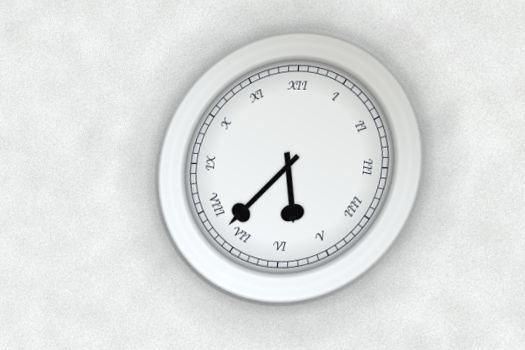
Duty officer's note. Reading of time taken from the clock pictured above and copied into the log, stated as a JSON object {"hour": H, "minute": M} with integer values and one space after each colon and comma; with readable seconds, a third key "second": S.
{"hour": 5, "minute": 37}
